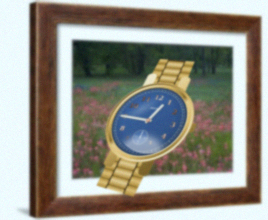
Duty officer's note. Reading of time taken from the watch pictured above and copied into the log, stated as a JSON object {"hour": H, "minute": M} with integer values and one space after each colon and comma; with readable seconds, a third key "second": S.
{"hour": 12, "minute": 45}
